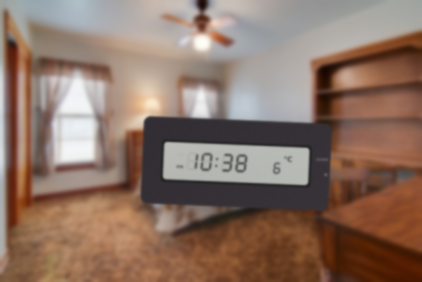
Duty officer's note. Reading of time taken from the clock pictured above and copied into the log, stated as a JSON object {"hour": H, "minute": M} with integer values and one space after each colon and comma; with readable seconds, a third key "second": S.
{"hour": 10, "minute": 38}
